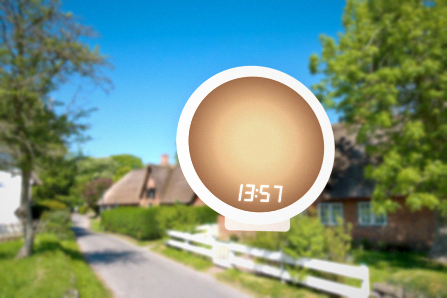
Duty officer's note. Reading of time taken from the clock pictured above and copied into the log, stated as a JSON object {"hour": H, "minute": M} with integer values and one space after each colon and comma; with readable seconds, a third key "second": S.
{"hour": 13, "minute": 57}
